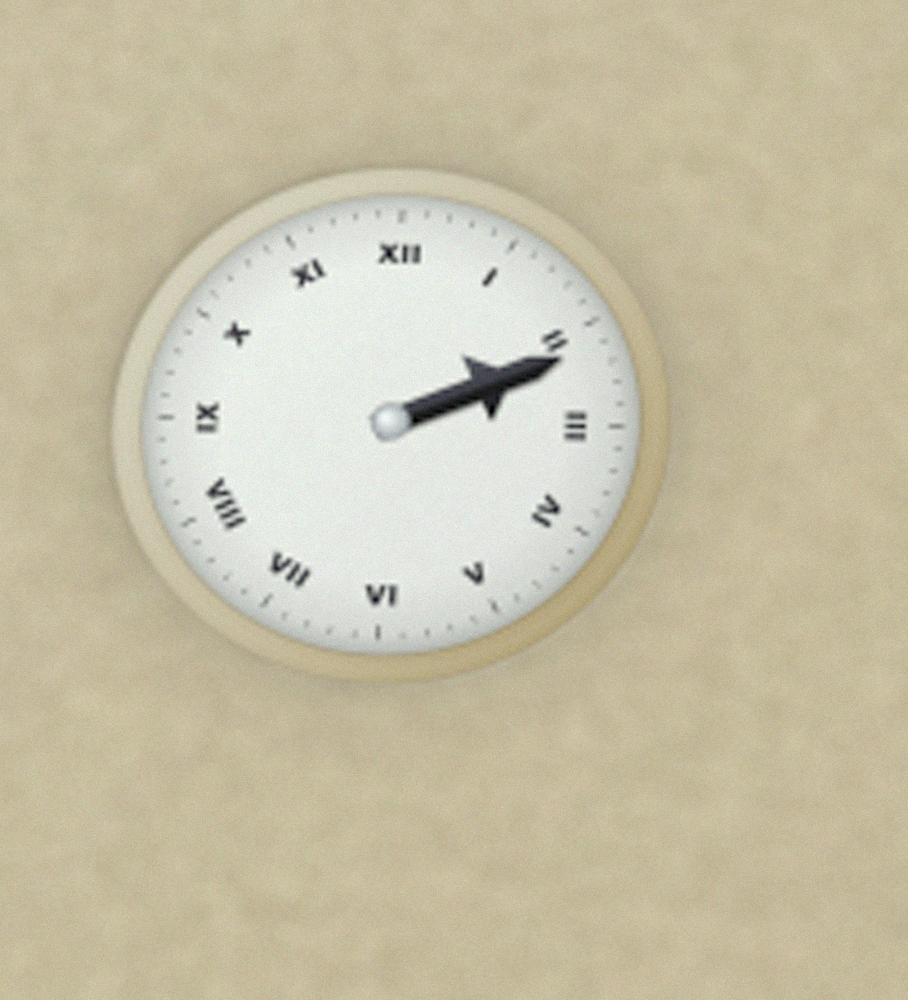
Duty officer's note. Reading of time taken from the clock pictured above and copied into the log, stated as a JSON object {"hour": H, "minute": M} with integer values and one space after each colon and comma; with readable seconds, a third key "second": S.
{"hour": 2, "minute": 11}
